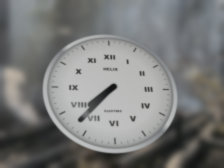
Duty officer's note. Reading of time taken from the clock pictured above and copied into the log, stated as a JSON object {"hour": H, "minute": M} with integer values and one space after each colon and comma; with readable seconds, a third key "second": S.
{"hour": 7, "minute": 37}
